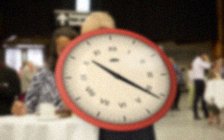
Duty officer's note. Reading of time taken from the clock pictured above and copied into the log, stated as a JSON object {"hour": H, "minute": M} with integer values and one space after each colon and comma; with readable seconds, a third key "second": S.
{"hour": 10, "minute": 21}
